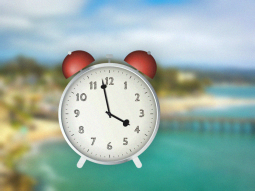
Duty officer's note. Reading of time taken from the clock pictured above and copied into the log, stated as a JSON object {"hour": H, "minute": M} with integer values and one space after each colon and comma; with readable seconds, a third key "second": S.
{"hour": 3, "minute": 58}
